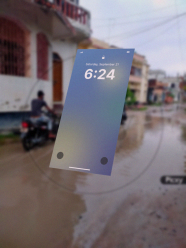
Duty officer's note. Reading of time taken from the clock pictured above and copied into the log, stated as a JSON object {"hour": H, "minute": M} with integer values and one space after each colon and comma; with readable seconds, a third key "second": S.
{"hour": 6, "minute": 24}
